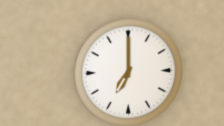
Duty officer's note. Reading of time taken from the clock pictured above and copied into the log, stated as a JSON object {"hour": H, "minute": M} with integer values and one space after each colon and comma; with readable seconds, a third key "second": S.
{"hour": 7, "minute": 0}
